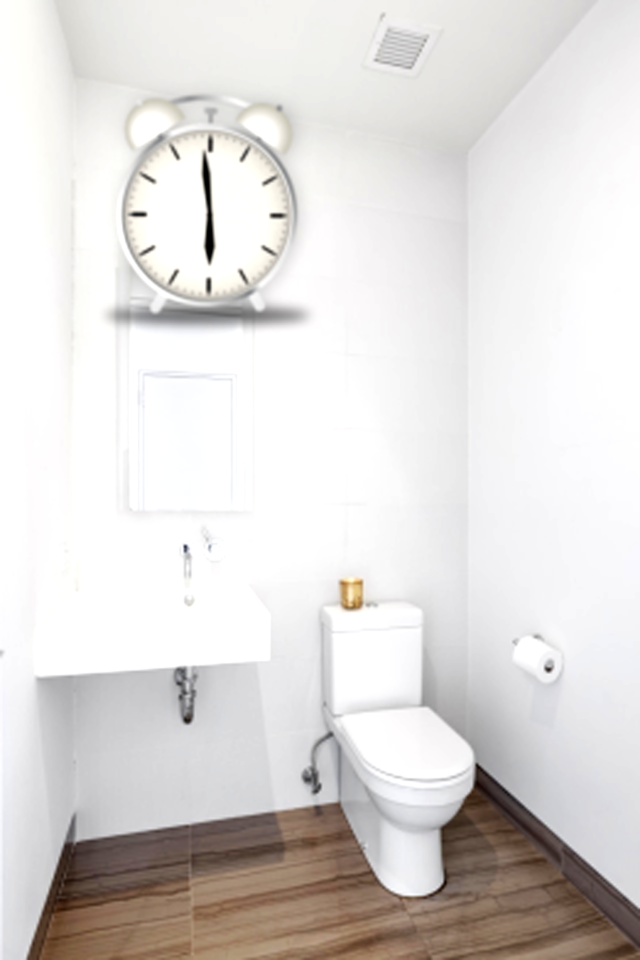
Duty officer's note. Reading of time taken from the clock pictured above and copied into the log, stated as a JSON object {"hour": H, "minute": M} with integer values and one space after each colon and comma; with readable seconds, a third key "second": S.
{"hour": 5, "minute": 59}
